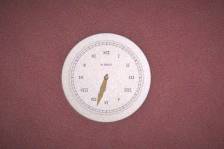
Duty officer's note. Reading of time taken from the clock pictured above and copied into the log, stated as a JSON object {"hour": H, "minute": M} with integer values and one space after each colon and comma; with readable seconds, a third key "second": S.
{"hour": 6, "minute": 33}
